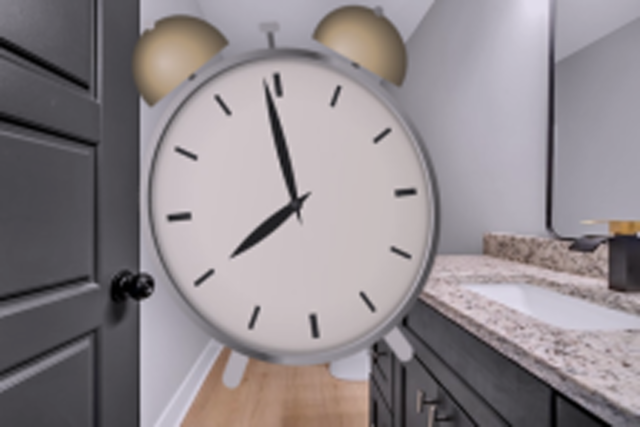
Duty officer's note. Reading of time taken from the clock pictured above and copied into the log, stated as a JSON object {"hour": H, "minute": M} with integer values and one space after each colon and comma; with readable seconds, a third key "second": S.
{"hour": 7, "minute": 59}
